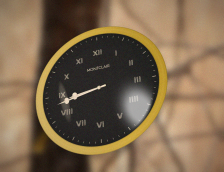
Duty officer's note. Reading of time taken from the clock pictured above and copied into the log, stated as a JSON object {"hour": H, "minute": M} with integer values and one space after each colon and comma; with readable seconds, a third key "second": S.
{"hour": 8, "minute": 43}
